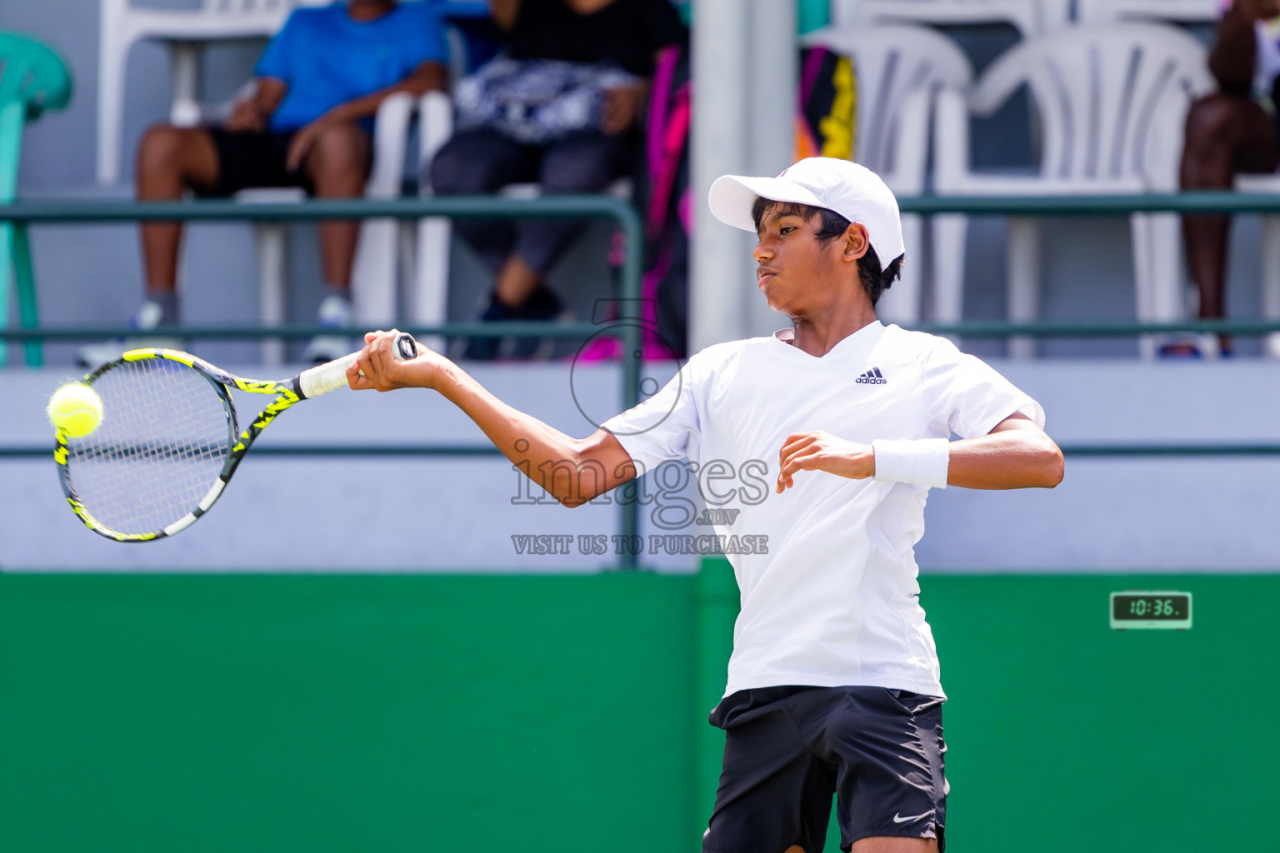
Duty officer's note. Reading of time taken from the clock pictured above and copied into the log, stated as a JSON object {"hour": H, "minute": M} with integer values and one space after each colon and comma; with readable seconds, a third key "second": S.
{"hour": 10, "minute": 36}
